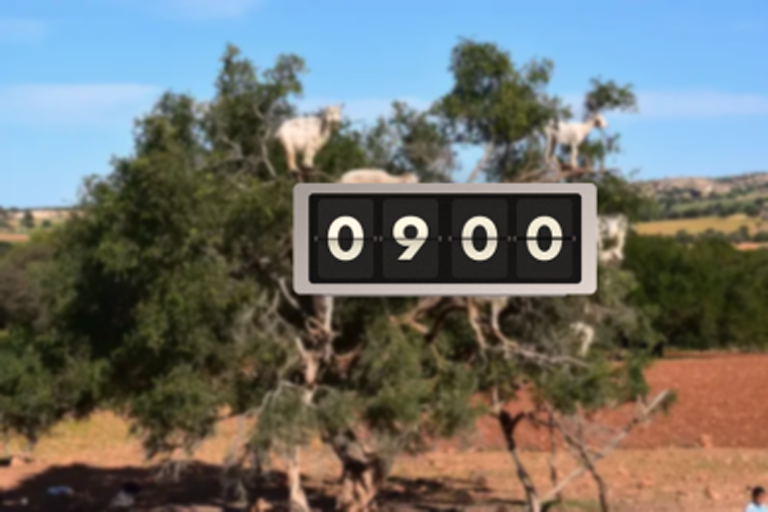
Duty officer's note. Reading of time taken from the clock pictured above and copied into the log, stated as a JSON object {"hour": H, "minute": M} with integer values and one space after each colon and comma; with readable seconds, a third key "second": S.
{"hour": 9, "minute": 0}
